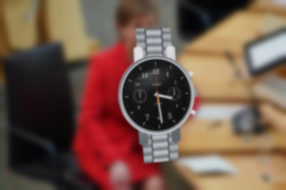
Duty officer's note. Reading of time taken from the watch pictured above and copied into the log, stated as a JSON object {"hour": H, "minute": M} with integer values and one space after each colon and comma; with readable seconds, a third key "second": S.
{"hour": 3, "minute": 29}
